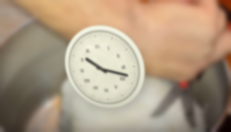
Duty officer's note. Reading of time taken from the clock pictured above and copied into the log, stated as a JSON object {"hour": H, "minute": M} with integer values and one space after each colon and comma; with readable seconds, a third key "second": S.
{"hour": 10, "minute": 18}
